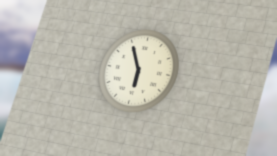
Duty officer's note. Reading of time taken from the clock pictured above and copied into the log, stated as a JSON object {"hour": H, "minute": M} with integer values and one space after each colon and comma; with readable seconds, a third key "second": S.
{"hour": 5, "minute": 55}
